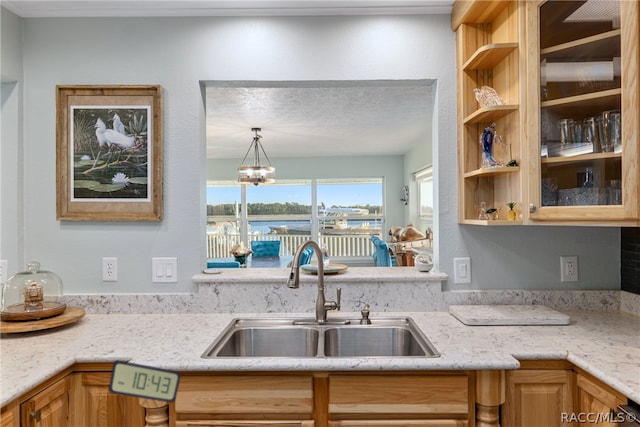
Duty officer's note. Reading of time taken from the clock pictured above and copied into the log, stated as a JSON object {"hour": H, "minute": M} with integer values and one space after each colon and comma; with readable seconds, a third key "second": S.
{"hour": 10, "minute": 43}
